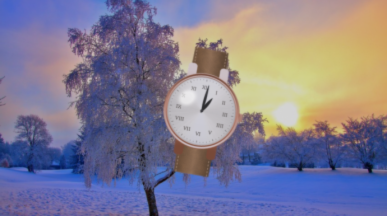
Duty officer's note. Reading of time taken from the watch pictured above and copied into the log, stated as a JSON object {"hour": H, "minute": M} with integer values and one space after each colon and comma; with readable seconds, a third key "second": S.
{"hour": 1, "minute": 1}
